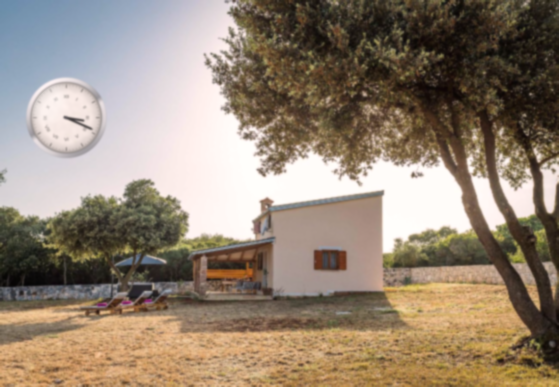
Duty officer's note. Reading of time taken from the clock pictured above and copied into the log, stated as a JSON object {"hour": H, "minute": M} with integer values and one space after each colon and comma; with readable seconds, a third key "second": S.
{"hour": 3, "minute": 19}
